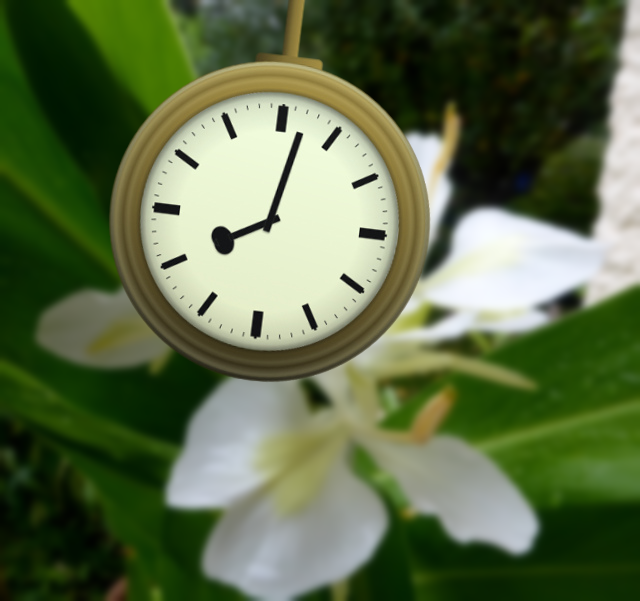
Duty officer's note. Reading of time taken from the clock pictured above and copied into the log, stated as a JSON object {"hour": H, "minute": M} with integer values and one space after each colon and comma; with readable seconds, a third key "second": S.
{"hour": 8, "minute": 2}
